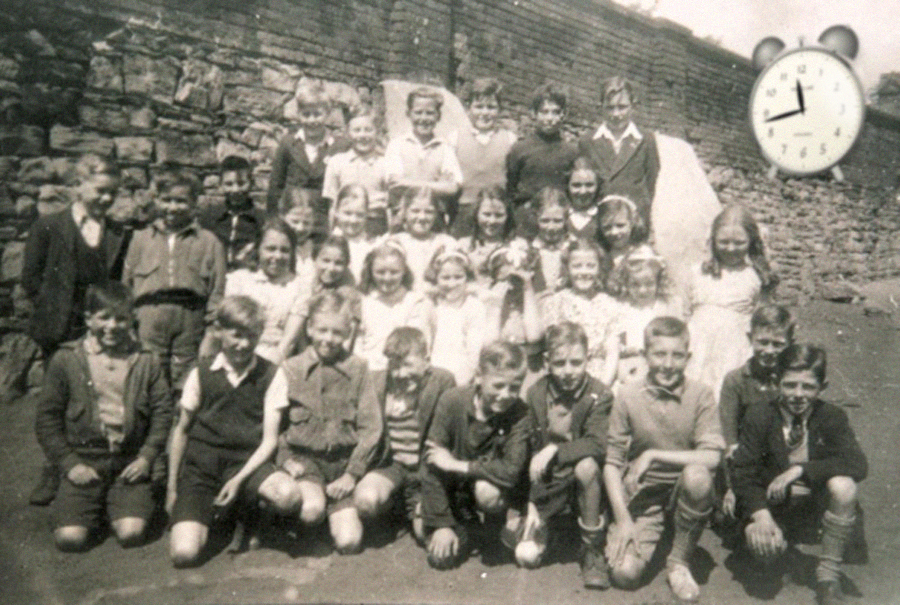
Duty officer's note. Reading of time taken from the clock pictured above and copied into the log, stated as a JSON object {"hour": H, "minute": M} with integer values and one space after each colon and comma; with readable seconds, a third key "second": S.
{"hour": 11, "minute": 43}
